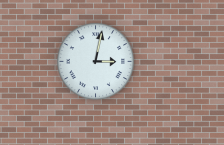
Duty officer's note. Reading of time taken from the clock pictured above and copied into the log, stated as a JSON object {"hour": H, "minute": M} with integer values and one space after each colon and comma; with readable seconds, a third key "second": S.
{"hour": 3, "minute": 2}
